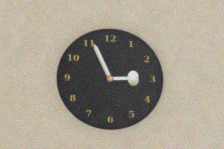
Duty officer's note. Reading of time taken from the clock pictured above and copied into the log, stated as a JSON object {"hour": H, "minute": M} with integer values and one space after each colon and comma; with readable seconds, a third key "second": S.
{"hour": 2, "minute": 56}
